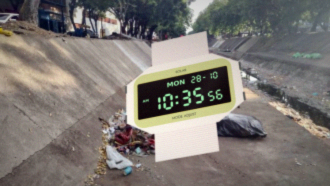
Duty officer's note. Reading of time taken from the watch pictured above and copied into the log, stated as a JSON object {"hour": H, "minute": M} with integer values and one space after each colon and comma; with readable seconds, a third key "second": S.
{"hour": 10, "minute": 35, "second": 56}
